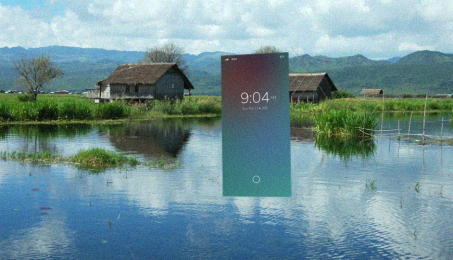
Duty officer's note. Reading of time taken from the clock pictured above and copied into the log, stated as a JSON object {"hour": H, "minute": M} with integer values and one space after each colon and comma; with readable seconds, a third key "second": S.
{"hour": 9, "minute": 4}
